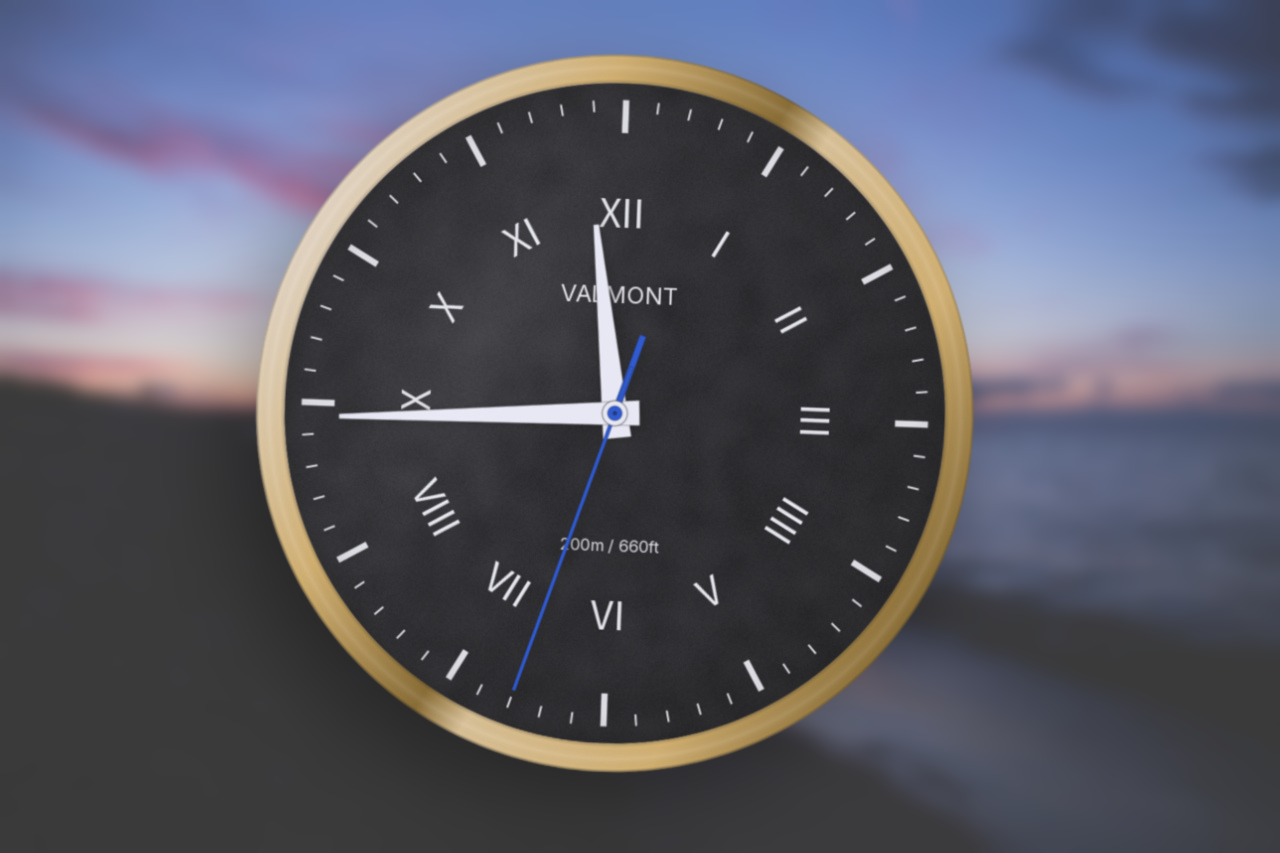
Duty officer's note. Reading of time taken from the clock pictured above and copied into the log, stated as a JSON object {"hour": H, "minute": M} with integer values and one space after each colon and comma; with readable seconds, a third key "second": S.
{"hour": 11, "minute": 44, "second": 33}
